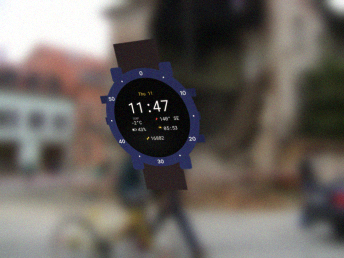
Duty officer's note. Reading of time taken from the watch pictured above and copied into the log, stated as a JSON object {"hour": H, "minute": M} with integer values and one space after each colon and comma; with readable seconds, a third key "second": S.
{"hour": 11, "minute": 47}
